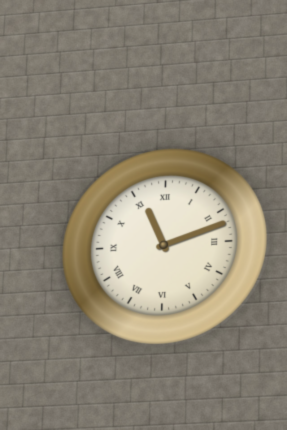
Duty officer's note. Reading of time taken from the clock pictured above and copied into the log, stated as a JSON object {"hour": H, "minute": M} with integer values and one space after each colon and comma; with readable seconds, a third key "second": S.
{"hour": 11, "minute": 12}
